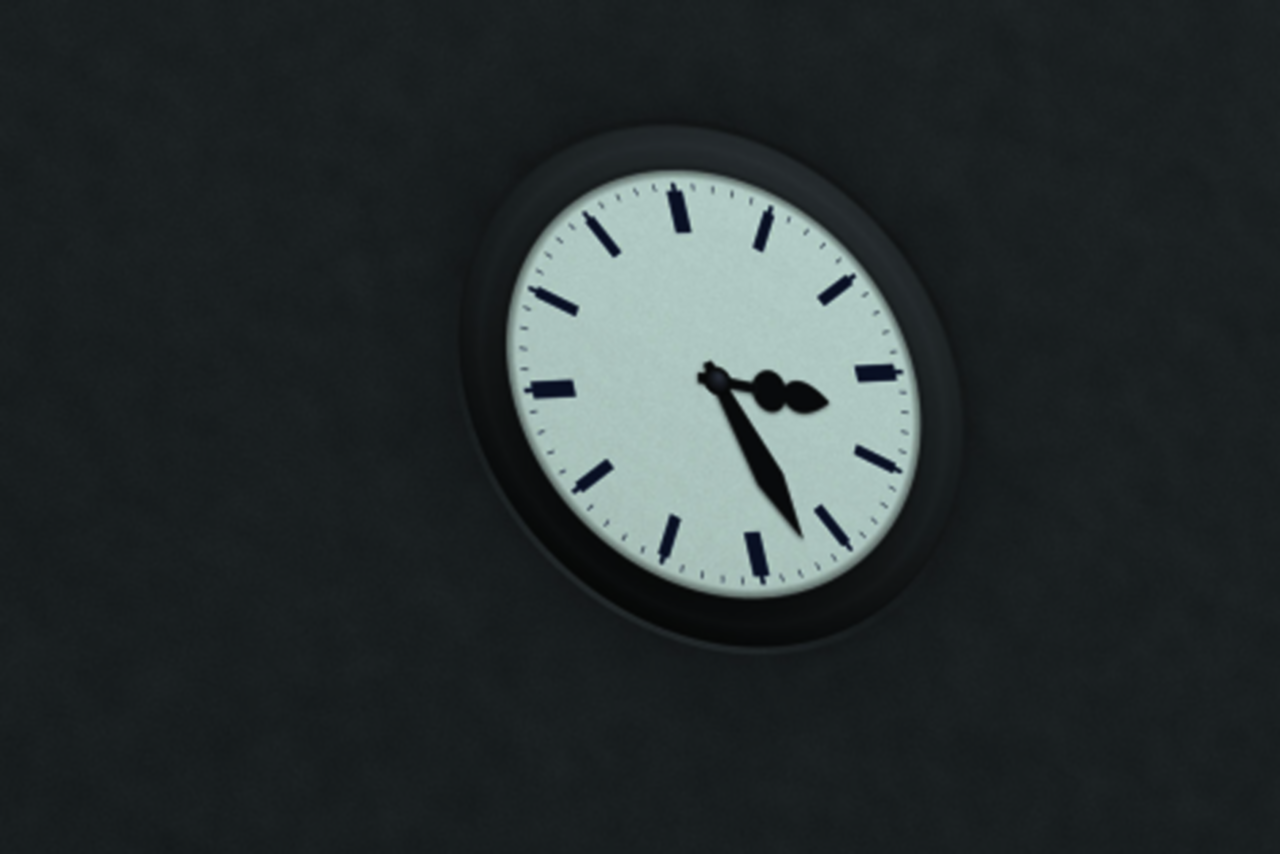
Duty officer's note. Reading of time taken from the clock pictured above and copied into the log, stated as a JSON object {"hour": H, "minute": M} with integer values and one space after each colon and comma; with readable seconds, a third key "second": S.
{"hour": 3, "minute": 27}
